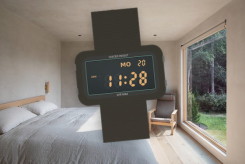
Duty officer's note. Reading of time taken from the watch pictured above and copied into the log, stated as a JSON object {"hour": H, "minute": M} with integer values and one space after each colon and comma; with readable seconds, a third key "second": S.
{"hour": 11, "minute": 28}
